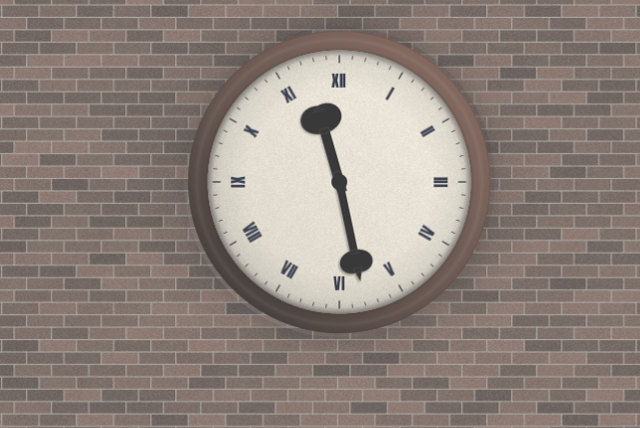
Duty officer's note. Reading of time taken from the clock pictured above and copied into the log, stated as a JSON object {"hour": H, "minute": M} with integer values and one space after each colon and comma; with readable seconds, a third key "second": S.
{"hour": 11, "minute": 28}
